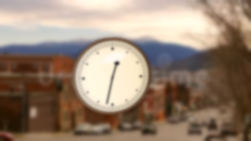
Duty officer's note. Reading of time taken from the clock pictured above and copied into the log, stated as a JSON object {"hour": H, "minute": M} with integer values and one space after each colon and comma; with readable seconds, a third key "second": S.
{"hour": 12, "minute": 32}
